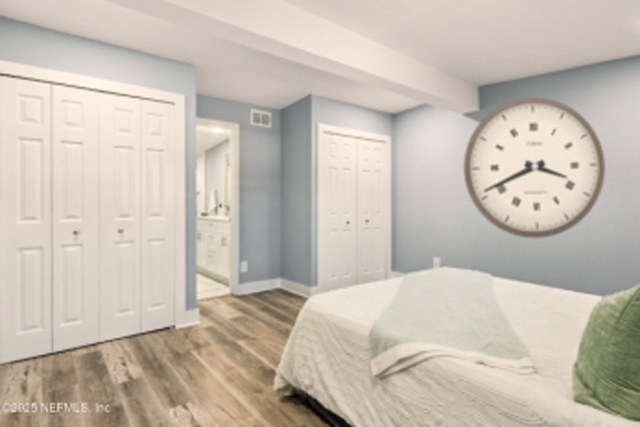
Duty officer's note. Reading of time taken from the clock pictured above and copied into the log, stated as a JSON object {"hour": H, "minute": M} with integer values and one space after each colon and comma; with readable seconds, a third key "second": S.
{"hour": 3, "minute": 41}
